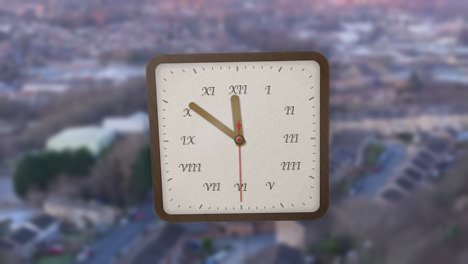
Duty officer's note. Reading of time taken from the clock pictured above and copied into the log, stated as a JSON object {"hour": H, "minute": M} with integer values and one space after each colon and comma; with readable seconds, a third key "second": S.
{"hour": 11, "minute": 51, "second": 30}
